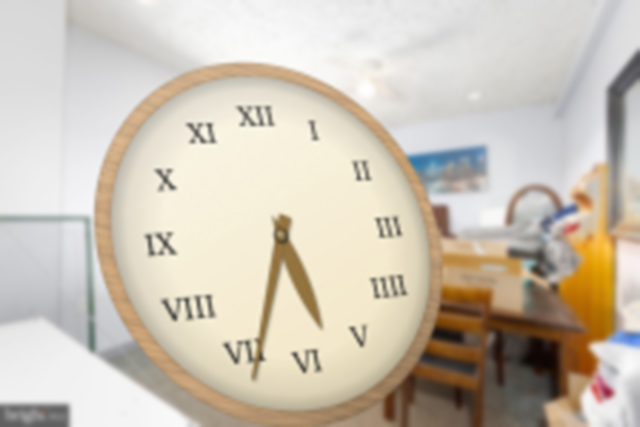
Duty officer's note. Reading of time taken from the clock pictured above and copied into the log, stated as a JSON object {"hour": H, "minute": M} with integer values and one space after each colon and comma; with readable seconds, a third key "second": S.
{"hour": 5, "minute": 34}
